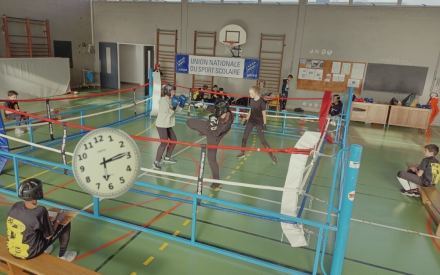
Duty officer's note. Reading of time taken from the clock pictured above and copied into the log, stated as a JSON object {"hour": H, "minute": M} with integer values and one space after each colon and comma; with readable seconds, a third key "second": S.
{"hour": 6, "minute": 14}
